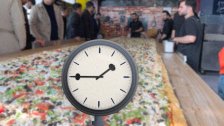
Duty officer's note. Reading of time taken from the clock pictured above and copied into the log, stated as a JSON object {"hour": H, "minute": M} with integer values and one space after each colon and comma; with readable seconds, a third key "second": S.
{"hour": 1, "minute": 45}
